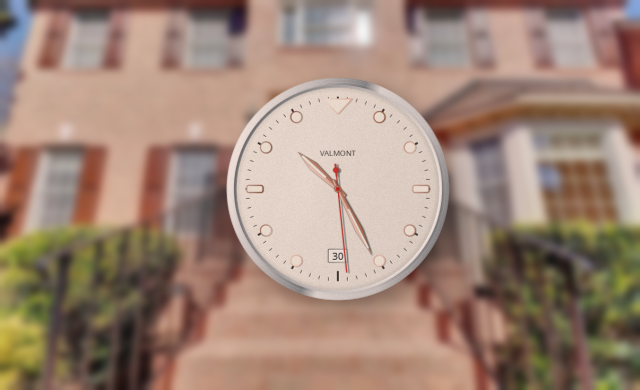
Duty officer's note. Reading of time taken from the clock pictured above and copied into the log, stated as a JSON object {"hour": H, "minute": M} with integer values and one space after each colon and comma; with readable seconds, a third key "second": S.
{"hour": 10, "minute": 25, "second": 29}
